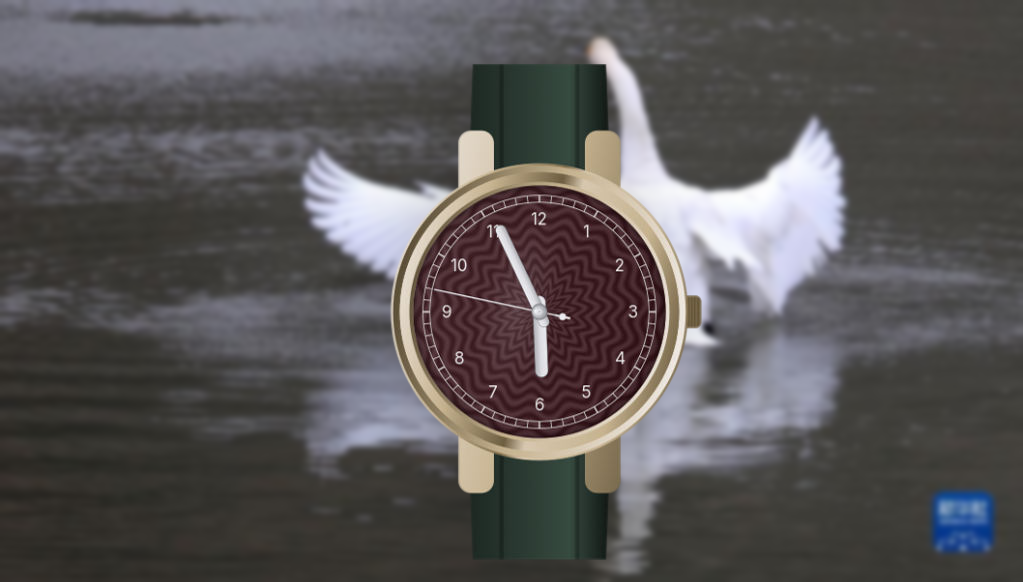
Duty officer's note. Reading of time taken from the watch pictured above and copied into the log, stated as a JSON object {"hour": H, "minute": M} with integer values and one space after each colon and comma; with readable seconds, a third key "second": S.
{"hour": 5, "minute": 55, "second": 47}
